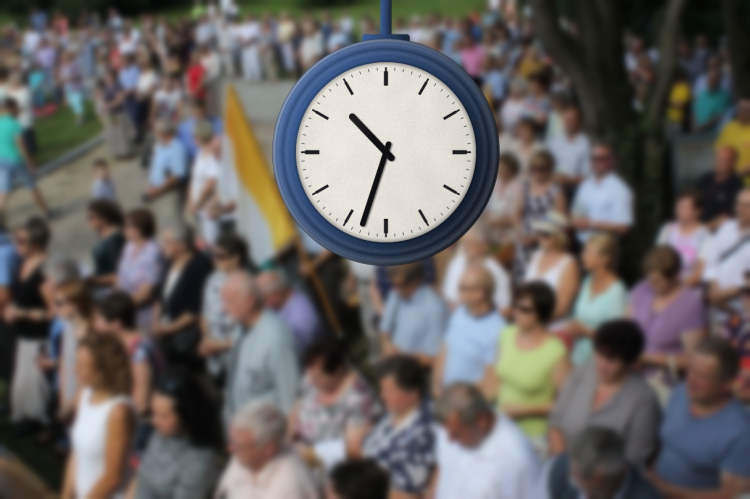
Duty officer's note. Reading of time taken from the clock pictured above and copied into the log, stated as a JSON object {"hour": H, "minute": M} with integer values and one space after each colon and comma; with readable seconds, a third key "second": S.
{"hour": 10, "minute": 33}
